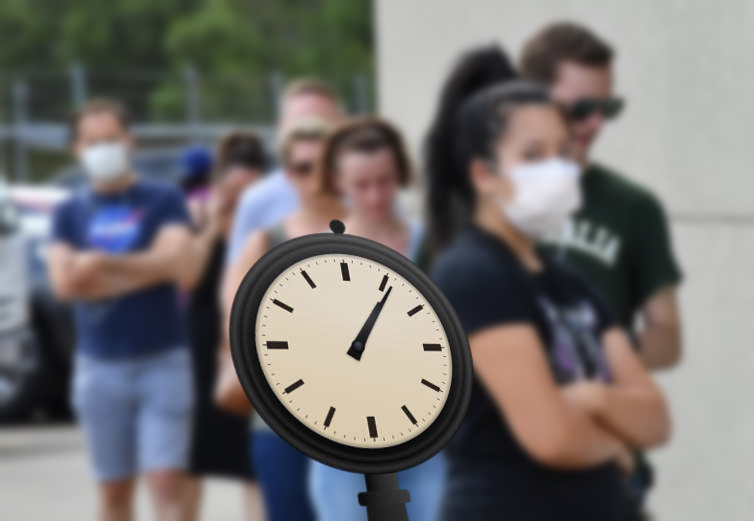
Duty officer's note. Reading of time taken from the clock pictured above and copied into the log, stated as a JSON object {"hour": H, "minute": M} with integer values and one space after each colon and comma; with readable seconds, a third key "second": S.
{"hour": 1, "minute": 6}
